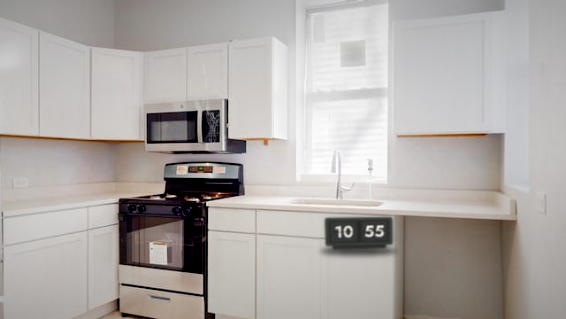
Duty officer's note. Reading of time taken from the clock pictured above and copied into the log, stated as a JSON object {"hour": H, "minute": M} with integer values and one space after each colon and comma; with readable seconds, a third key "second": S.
{"hour": 10, "minute": 55}
